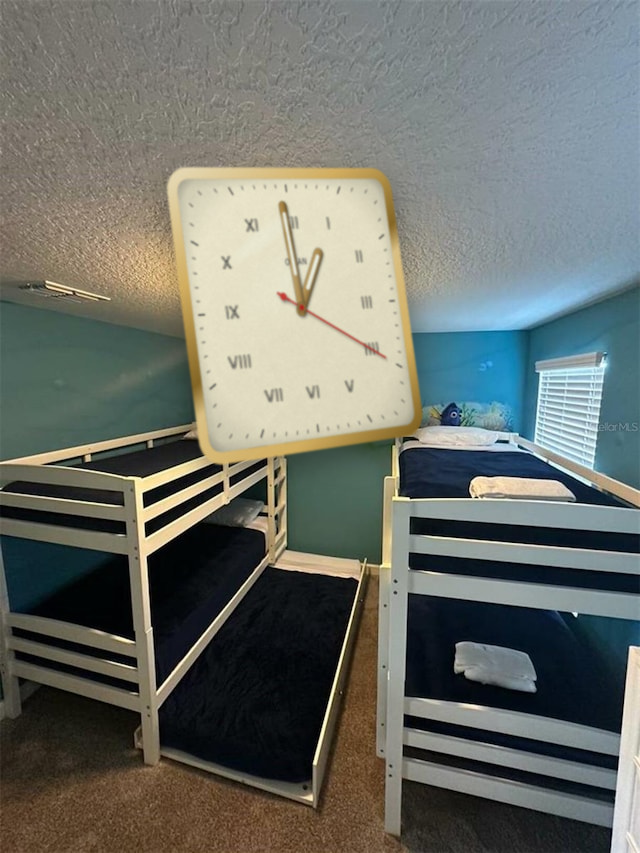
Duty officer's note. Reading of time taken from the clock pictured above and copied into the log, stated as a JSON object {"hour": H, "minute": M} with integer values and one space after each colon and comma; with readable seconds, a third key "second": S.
{"hour": 12, "minute": 59, "second": 20}
